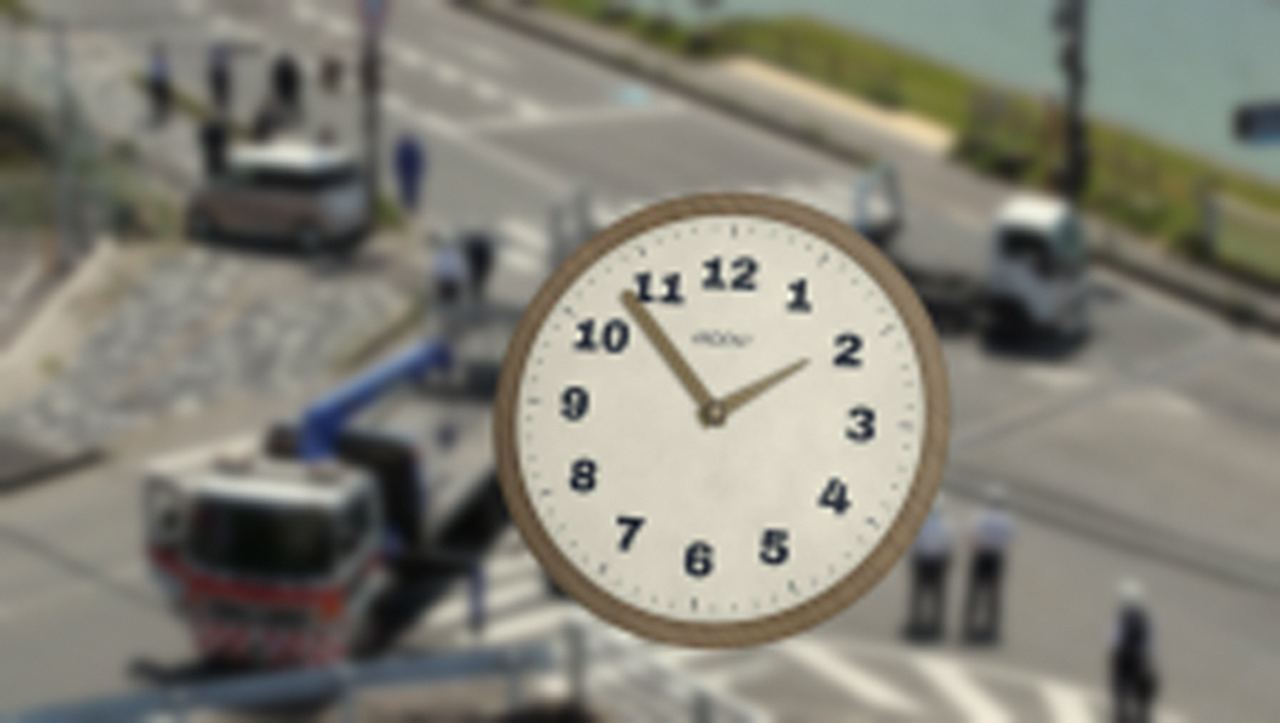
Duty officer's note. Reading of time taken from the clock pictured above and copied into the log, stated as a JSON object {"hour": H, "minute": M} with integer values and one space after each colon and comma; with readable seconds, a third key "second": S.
{"hour": 1, "minute": 53}
